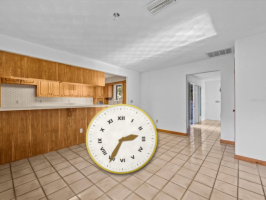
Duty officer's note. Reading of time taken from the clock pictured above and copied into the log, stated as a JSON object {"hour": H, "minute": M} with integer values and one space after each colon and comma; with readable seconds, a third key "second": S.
{"hour": 2, "minute": 35}
